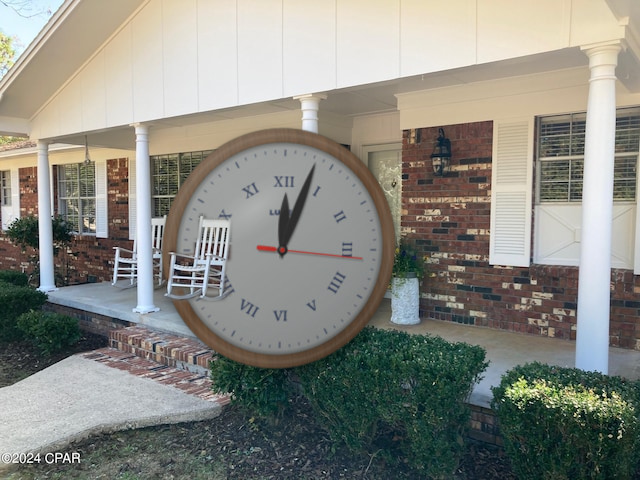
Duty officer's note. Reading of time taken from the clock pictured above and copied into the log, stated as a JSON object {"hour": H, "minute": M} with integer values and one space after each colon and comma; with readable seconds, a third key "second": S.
{"hour": 12, "minute": 3, "second": 16}
